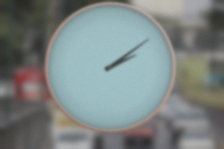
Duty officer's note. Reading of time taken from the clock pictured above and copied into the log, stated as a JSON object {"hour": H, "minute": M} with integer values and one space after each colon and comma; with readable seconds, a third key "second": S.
{"hour": 2, "minute": 9}
